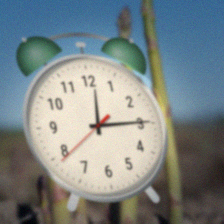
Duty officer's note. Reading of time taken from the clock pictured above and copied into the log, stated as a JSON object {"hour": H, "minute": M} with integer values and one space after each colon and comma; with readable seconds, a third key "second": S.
{"hour": 12, "minute": 14, "second": 39}
